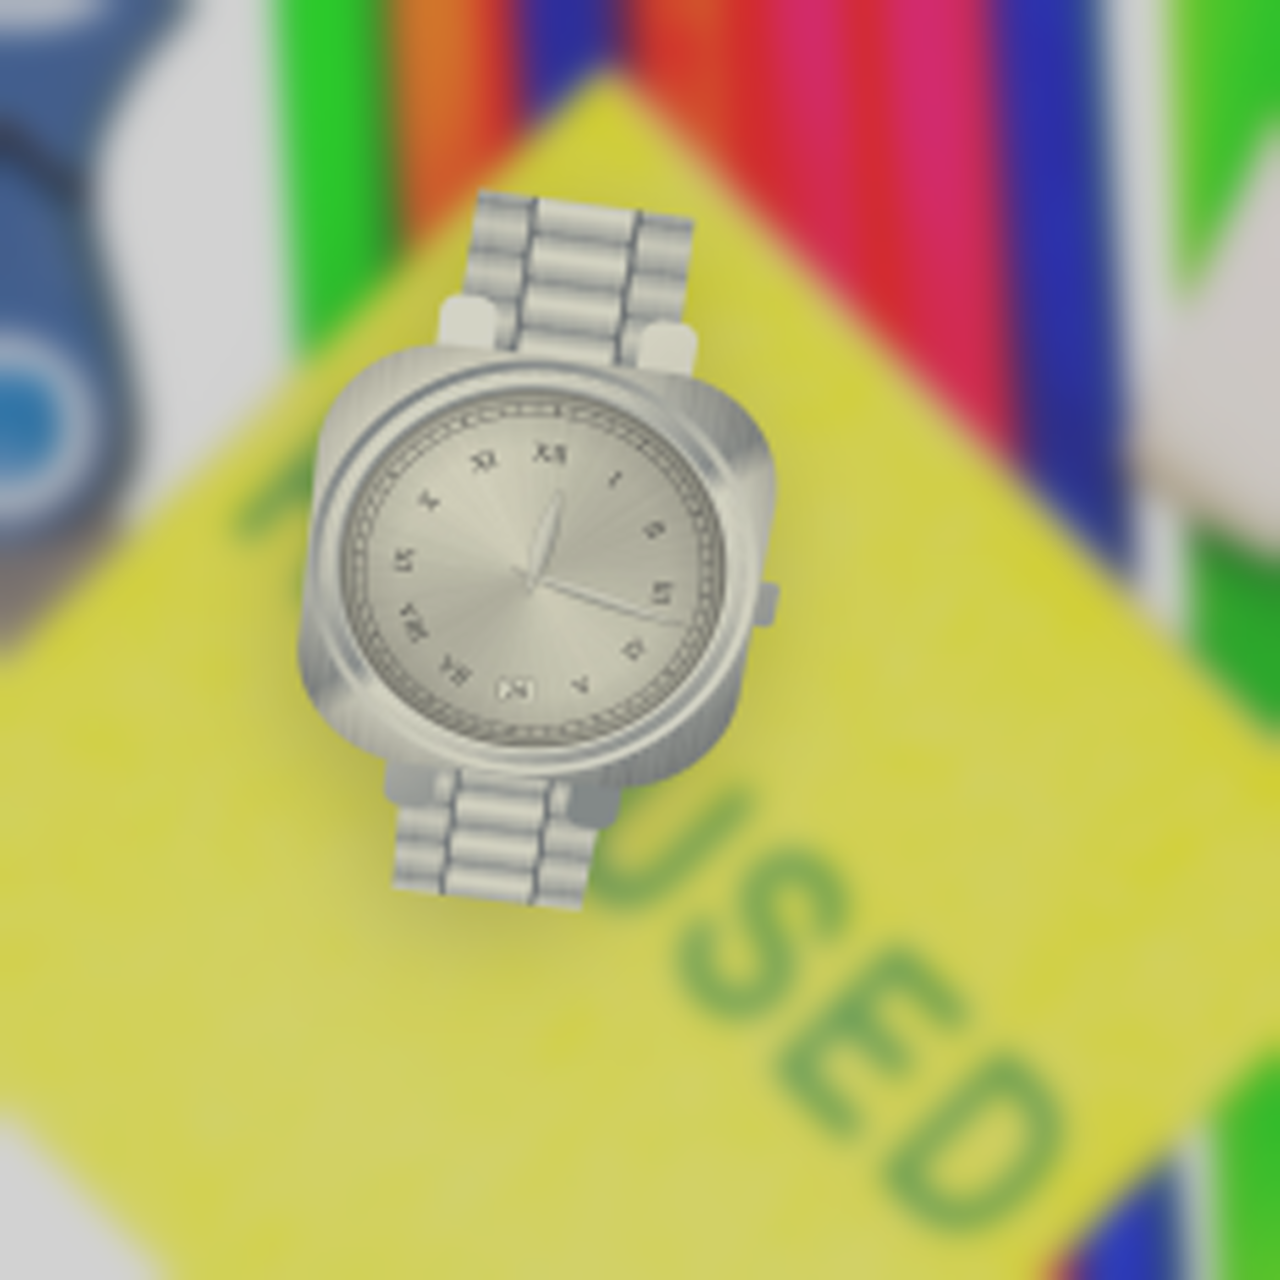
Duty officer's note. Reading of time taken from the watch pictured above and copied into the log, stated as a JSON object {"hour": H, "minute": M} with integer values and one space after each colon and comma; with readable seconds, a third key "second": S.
{"hour": 12, "minute": 17}
